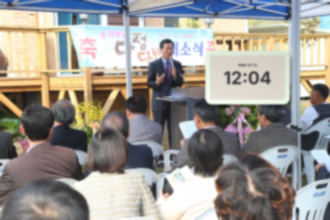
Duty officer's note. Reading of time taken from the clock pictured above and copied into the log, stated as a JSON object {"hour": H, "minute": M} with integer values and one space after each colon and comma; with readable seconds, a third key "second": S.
{"hour": 12, "minute": 4}
